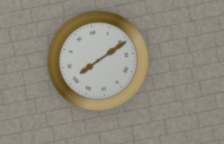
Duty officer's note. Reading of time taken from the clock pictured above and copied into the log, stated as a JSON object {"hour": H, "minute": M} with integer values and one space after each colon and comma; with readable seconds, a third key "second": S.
{"hour": 8, "minute": 11}
